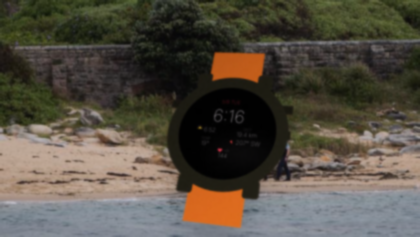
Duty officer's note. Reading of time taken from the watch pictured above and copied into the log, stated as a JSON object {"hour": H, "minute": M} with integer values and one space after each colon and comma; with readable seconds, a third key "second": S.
{"hour": 6, "minute": 16}
